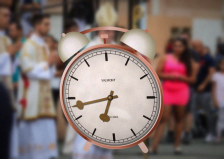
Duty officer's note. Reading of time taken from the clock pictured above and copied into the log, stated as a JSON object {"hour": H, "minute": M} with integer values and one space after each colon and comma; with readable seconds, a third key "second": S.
{"hour": 6, "minute": 43}
